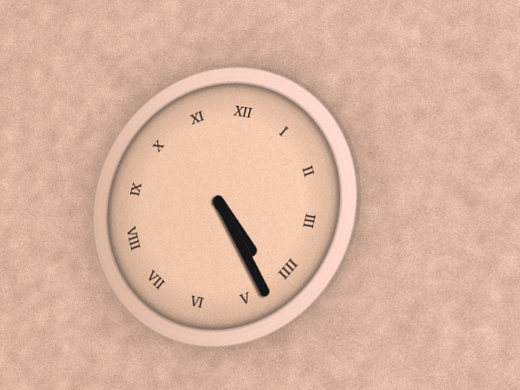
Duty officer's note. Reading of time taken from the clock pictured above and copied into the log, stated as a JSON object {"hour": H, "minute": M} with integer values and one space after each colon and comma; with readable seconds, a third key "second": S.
{"hour": 4, "minute": 23}
